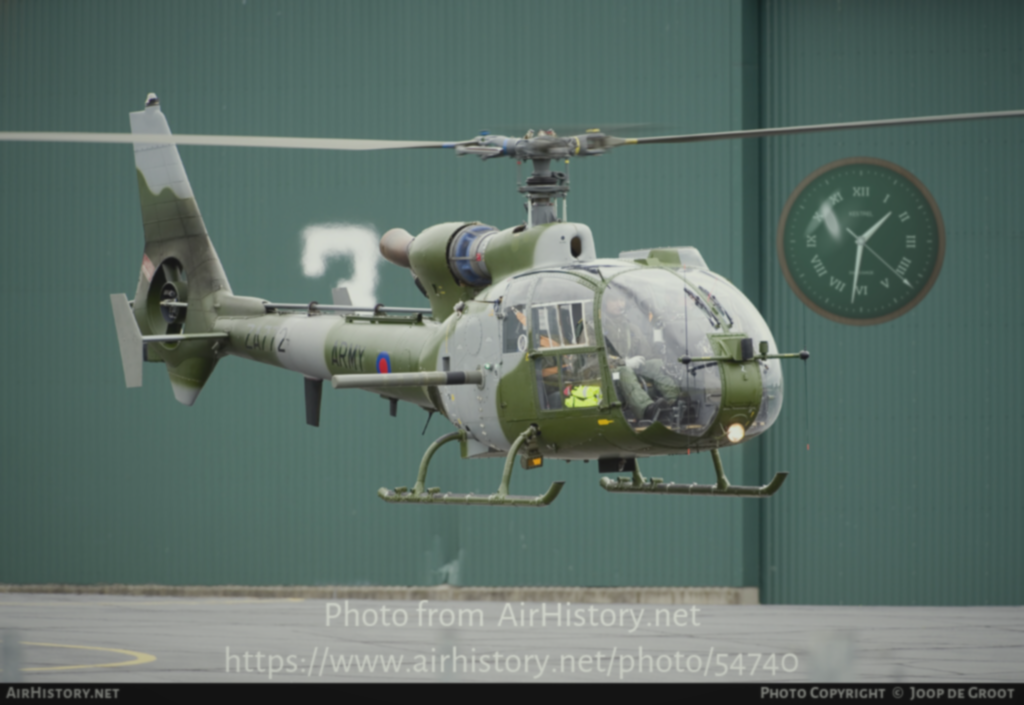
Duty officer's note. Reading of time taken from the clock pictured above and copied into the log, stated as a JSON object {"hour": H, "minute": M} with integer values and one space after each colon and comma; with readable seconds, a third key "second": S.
{"hour": 1, "minute": 31, "second": 22}
